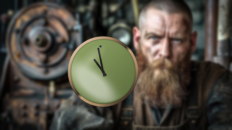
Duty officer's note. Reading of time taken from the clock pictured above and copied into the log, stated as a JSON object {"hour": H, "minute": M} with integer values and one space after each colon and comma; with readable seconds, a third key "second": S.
{"hour": 10, "minute": 59}
